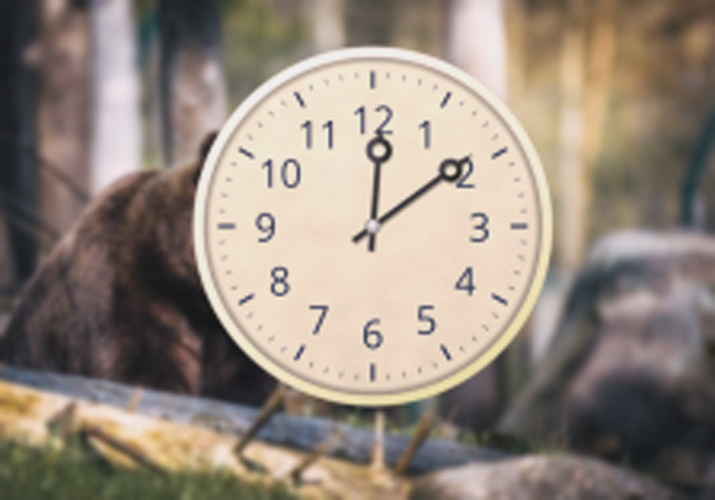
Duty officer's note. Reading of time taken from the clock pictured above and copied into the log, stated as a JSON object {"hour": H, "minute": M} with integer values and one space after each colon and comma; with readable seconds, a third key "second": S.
{"hour": 12, "minute": 9}
